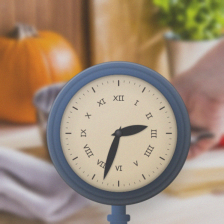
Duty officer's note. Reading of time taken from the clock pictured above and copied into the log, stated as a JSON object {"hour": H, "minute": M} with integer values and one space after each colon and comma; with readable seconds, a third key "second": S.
{"hour": 2, "minute": 33}
